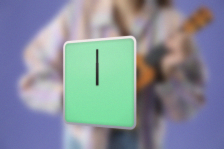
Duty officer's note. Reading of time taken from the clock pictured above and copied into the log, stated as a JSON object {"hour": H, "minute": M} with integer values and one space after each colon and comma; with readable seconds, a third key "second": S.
{"hour": 12, "minute": 0}
